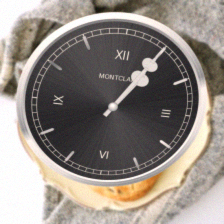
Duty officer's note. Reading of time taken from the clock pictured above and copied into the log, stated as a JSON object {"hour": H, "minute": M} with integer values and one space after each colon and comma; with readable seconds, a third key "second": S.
{"hour": 1, "minute": 5}
